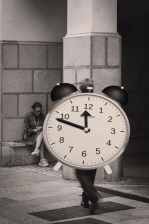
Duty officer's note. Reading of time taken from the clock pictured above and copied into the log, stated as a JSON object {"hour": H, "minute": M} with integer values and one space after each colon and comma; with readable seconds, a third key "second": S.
{"hour": 11, "minute": 48}
